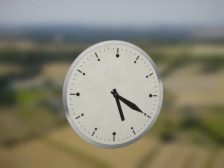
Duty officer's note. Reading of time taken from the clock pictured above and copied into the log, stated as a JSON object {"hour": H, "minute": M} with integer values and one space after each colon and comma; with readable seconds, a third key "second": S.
{"hour": 5, "minute": 20}
